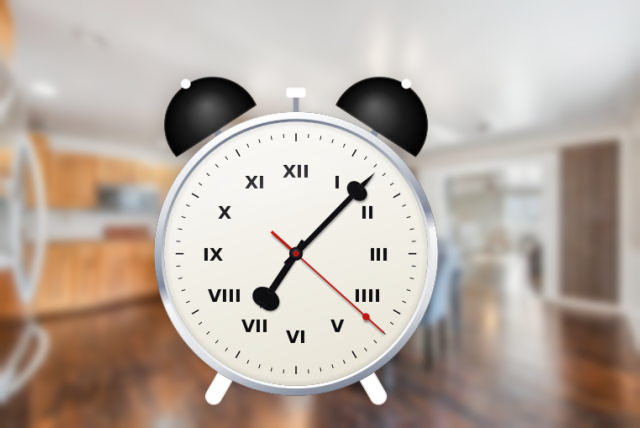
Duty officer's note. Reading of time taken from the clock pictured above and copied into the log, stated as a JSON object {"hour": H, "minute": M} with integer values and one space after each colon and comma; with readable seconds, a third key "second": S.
{"hour": 7, "minute": 7, "second": 22}
